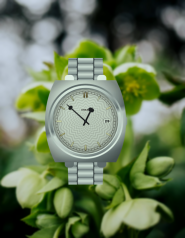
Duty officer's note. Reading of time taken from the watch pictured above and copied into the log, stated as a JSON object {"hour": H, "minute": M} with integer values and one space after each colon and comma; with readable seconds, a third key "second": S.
{"hour": 12, "minute": 52}
